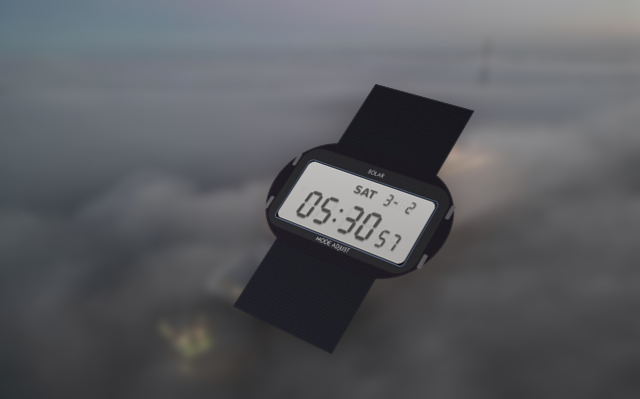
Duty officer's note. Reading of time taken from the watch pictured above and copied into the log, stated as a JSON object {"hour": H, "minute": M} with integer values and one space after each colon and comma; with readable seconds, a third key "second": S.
{"hour": 5, "minute": 30, "second": 57}
